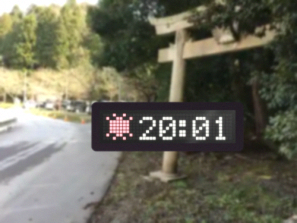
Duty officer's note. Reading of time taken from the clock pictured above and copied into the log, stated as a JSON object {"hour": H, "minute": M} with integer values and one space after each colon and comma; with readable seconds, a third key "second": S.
{"hour": 20, "minute": 1}
